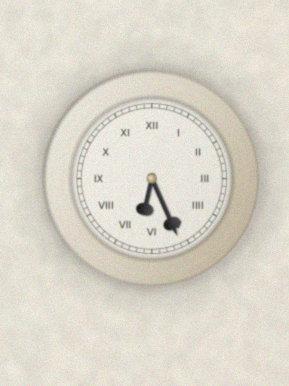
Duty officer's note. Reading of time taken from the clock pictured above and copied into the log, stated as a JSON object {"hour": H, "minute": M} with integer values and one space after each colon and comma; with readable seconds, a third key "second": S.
{"hour": 6, "minute": 26}
